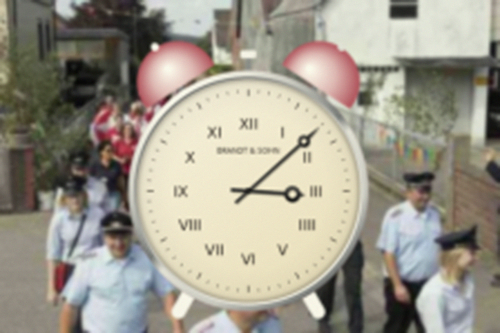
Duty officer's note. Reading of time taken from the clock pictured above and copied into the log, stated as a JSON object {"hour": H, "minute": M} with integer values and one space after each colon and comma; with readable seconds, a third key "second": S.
{"hour": 3, "minute": 8}
